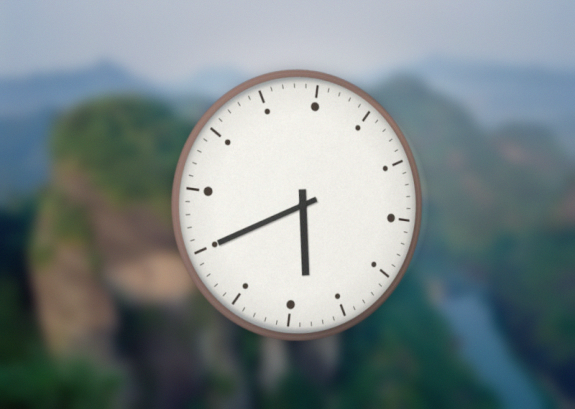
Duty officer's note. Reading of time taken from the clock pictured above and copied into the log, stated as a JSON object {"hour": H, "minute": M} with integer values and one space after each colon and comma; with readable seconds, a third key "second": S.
{"hour": 5, "minute": 40}
